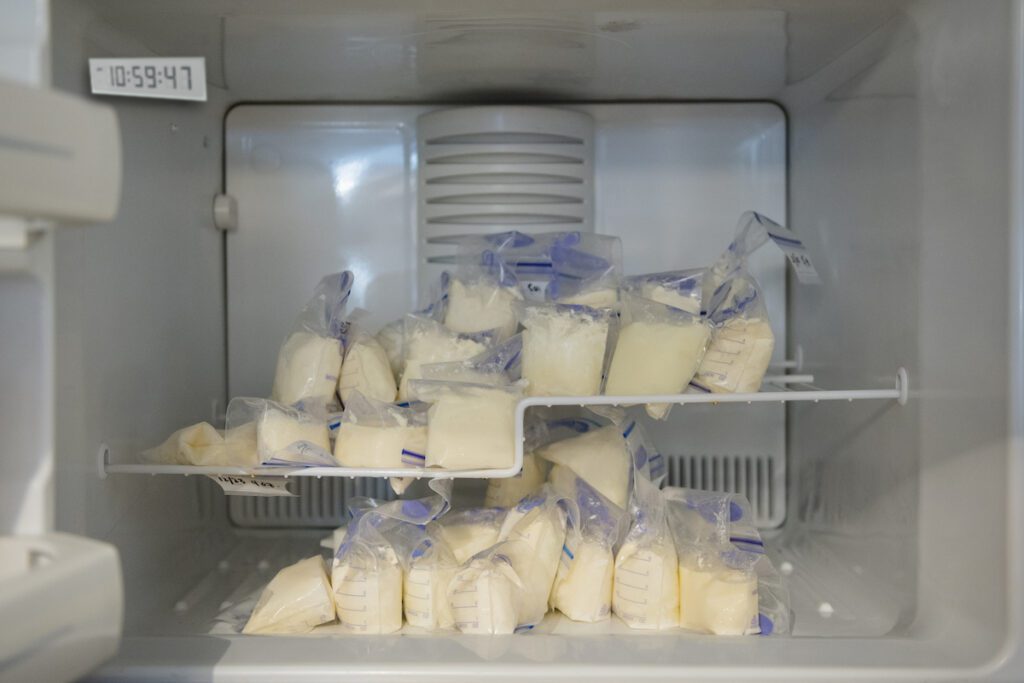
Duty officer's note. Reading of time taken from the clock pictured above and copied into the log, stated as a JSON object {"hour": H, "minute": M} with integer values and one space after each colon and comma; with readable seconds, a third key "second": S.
{"hour": 10, "minute": 59, "second": 47}
